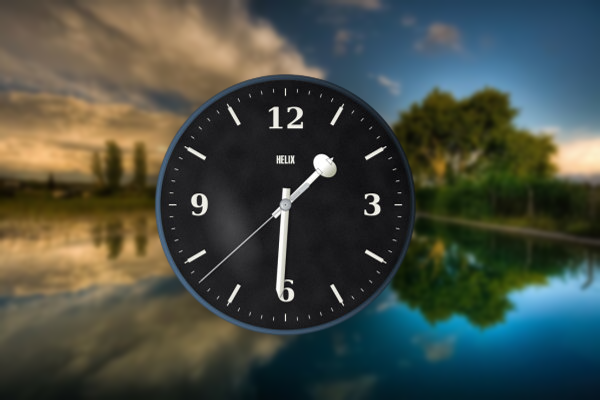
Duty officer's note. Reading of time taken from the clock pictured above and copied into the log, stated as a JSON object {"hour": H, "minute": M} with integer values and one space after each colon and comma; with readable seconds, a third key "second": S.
{"hour": 1, "minute": 30, "second": 38}
